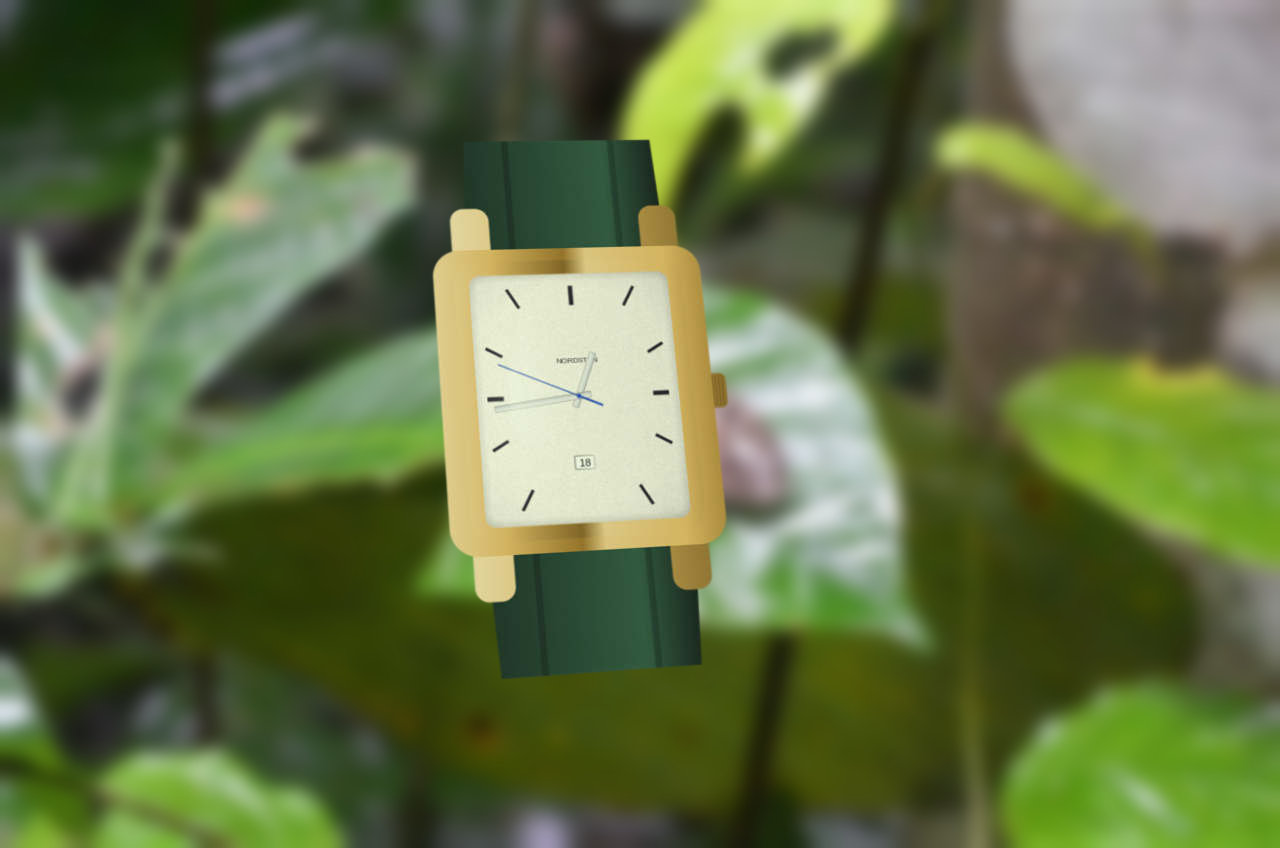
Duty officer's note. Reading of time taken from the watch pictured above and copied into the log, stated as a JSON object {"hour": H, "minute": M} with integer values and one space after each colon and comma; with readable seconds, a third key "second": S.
{"hour": 12, "minute": 43, "second": 49}
